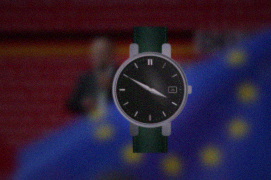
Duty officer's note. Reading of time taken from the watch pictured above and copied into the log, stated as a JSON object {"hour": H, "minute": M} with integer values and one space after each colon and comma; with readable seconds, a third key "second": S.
{"hour": 3, "minute": 50}
